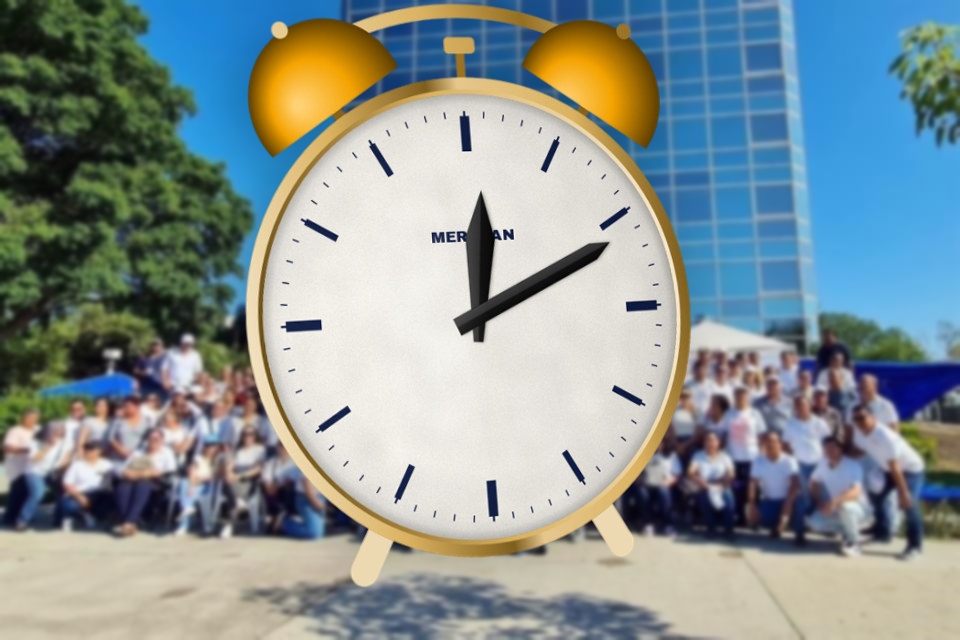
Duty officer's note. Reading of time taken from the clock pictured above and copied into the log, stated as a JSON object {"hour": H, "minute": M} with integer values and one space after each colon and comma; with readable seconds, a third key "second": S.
{"hour": 12, "minute": 11}
